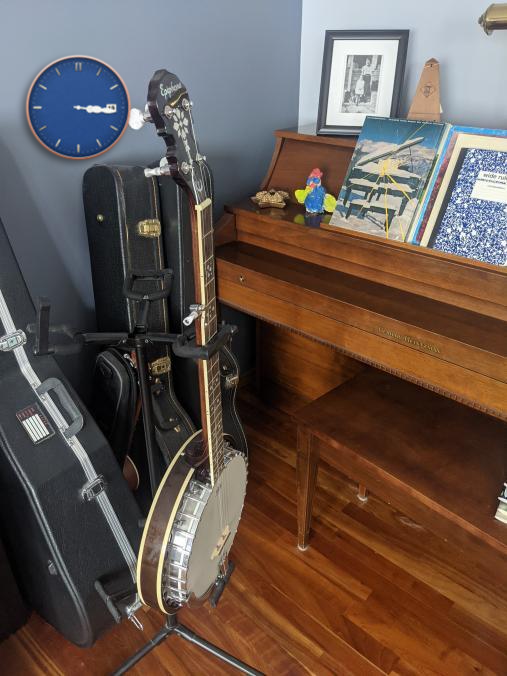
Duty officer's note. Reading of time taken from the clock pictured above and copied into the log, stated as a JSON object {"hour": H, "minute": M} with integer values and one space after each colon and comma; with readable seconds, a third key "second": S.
{"hour": 3, "minute": 16}
